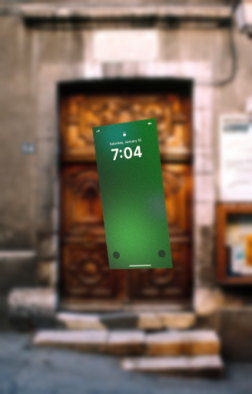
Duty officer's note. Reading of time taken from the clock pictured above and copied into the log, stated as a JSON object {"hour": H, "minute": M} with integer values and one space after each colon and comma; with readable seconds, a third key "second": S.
{"hour": 7, "minute": 4}
